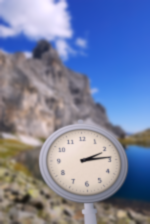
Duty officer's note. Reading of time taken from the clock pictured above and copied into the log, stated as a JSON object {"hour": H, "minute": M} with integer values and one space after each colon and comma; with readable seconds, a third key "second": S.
{"hour": 2, "minute": 14}
